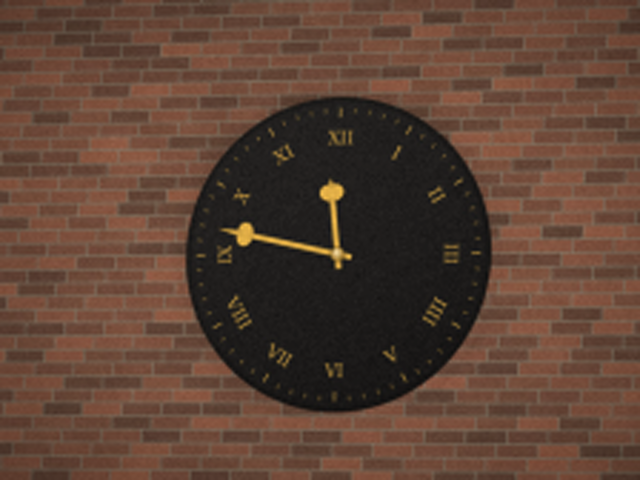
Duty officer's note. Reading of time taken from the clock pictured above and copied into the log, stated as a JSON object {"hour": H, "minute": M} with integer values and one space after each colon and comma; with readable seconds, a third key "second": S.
{"hour": 11, "minute": 47}
